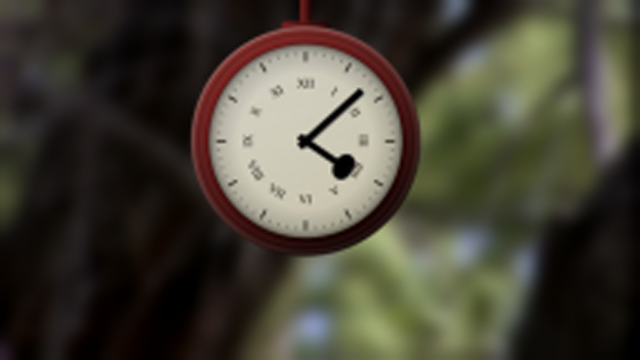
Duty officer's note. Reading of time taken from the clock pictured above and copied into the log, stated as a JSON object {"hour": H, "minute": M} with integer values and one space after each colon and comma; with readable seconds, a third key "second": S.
{"hour": 4, "minute": 8}
